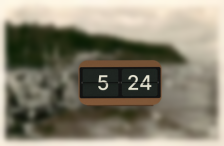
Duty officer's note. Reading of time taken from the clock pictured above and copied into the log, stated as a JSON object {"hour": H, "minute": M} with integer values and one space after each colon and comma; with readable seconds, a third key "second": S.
{"hour": 5, "minute": 24}
